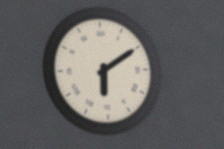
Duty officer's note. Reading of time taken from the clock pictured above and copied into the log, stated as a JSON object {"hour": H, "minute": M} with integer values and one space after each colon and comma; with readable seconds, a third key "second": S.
{"hour": 6, "minute": 10}
